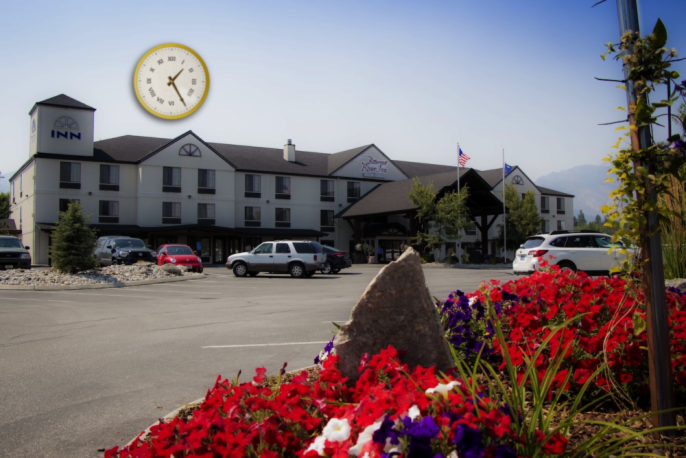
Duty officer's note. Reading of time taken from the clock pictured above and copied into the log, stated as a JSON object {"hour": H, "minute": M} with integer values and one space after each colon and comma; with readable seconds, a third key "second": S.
{"hour": 1, "minute": 25}
